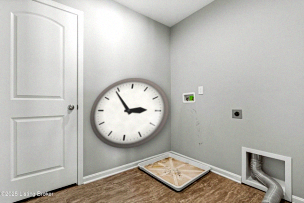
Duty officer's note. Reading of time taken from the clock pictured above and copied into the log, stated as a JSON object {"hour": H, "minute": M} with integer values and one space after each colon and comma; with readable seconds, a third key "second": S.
{"hour": 2, "minute": 54}
